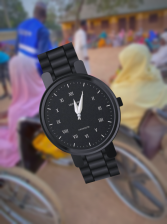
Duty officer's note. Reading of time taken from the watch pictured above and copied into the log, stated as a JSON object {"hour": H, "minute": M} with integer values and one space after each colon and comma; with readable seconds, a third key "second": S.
{"hour": 12, "minute": 5}
